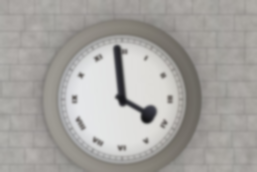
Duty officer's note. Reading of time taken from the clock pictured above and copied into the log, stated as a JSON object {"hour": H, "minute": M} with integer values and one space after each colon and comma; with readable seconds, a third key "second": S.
{"hour": 3, "minute": 59}
